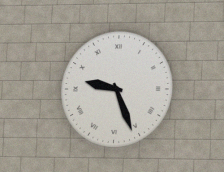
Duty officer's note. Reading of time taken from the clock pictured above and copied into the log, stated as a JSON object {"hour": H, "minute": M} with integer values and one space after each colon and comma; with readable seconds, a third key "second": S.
{"hour": 9, "minute": 26}
